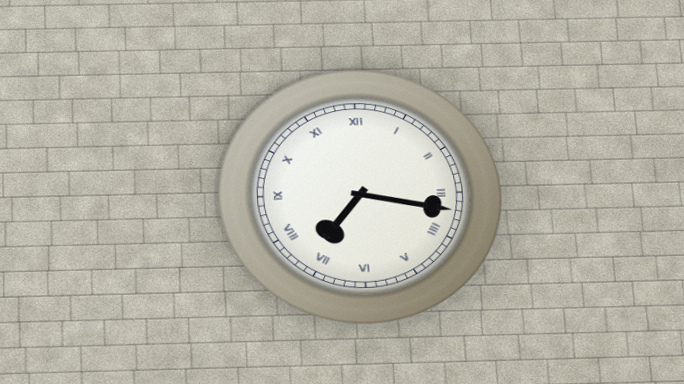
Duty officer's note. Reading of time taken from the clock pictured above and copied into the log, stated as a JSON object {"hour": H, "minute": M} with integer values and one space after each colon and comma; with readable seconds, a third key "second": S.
{"hour": 7, "minute": 17}
